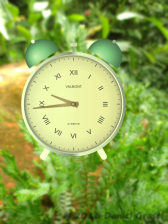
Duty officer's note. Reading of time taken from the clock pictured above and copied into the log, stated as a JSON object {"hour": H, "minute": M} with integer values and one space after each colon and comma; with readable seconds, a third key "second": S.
{"hour": 9, "minute": 44}
